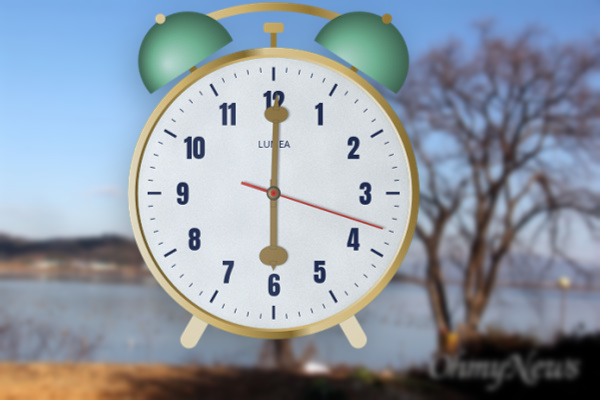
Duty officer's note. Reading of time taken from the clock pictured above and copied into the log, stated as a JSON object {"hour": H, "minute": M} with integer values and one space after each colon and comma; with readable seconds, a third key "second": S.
{"hour": 6, "minute": 0, "second": 18}
